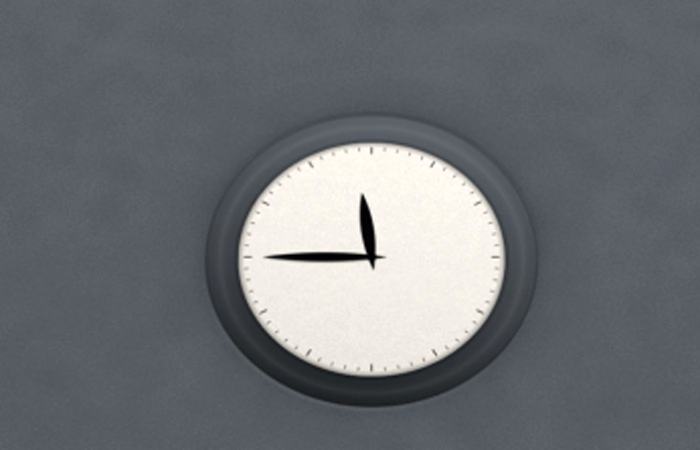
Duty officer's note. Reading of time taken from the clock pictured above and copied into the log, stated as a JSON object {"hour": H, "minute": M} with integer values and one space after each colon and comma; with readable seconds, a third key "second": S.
{"hour": 11, "minute": 45}
